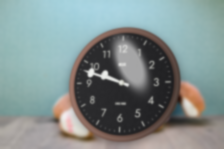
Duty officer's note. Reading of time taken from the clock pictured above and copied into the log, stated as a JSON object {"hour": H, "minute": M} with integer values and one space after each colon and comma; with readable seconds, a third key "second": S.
{"hour": 9, "minute": 48}
